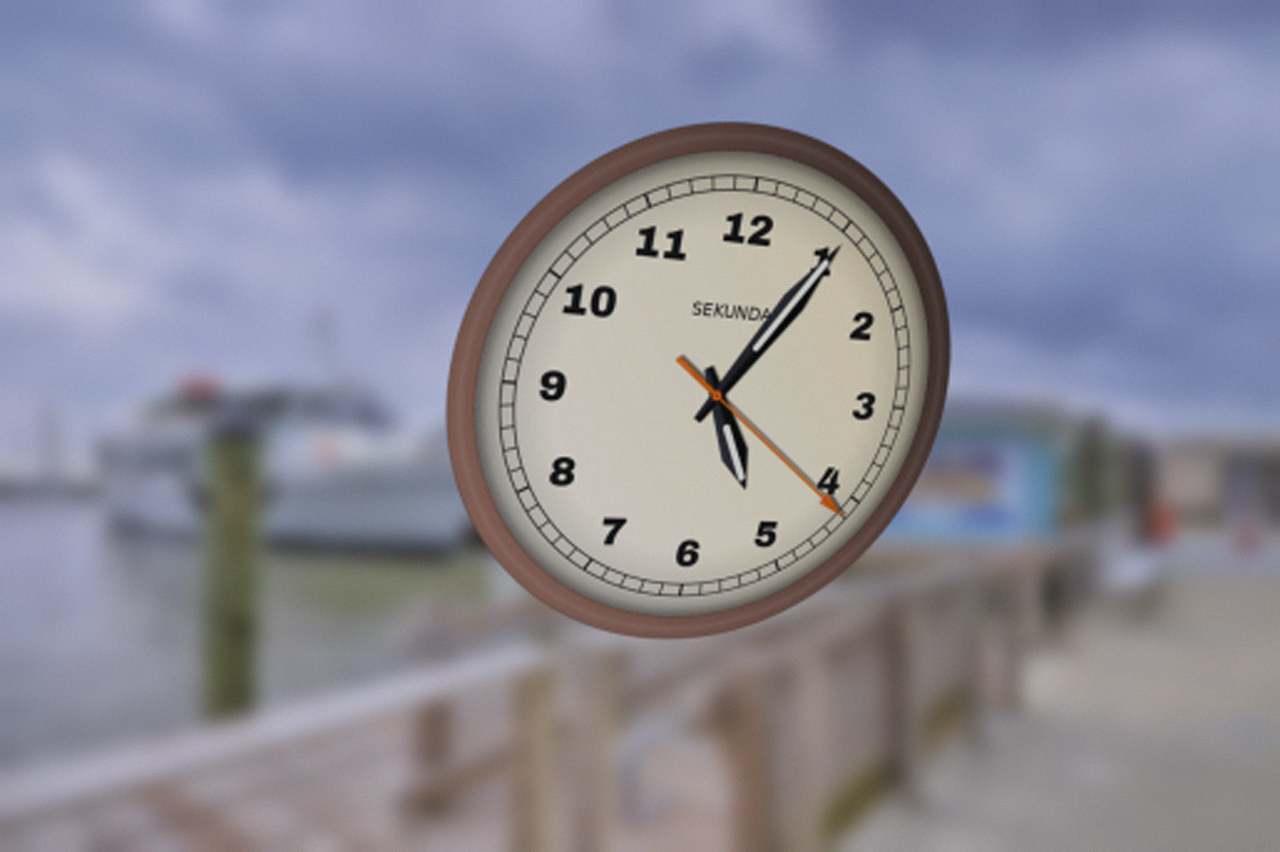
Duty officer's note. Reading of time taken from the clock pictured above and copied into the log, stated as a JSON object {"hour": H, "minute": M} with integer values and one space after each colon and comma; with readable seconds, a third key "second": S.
{"hour": 5, "minute": 5, "second": 21}
